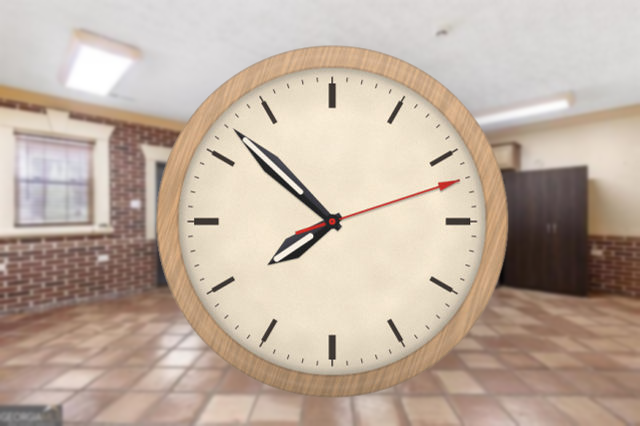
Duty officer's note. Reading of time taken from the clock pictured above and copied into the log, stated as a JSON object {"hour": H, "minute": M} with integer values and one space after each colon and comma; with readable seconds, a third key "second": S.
{"hour": 7, "minute": 52, "second": 12}
